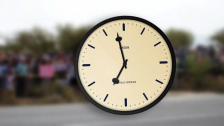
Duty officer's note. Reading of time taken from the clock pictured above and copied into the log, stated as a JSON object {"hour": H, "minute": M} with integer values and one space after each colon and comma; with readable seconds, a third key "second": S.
{"hour": 6, "minute": 58}
